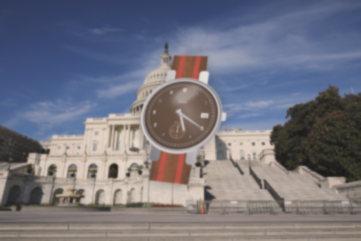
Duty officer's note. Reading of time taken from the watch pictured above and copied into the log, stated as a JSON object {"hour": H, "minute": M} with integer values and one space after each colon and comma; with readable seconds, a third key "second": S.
{"hour": 5, "minute": 20}
